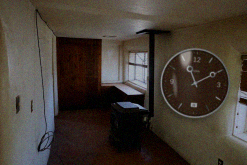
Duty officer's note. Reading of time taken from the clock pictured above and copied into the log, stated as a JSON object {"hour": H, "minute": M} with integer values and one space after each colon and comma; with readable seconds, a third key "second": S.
{"hour": 11, "minute": 10}
